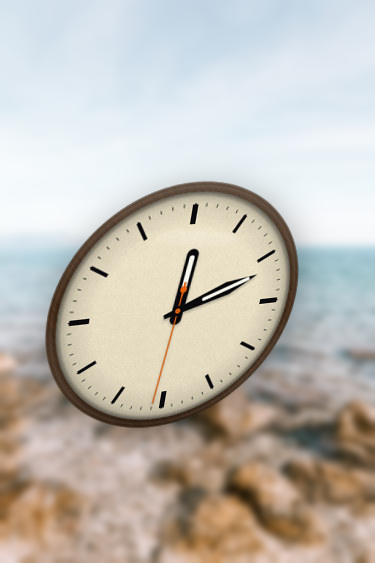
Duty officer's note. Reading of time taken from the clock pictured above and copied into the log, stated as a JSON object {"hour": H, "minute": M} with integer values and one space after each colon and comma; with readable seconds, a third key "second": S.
{"hour": 12, "minute": 11, "second": 31}
